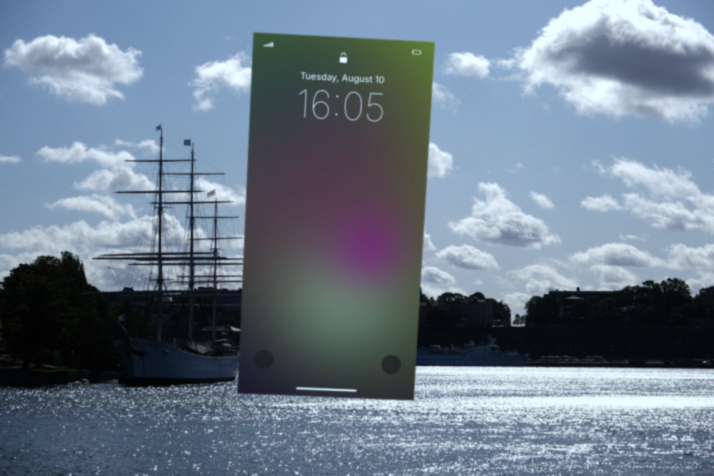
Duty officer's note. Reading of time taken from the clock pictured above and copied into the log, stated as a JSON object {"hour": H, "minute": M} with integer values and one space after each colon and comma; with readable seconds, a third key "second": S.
{"hour": 16, "minute": 5}
